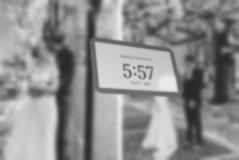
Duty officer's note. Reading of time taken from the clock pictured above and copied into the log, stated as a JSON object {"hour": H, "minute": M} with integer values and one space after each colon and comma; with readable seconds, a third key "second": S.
{"hour": 5, "minute": 57}
